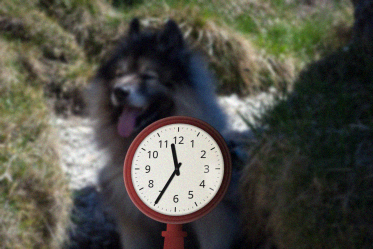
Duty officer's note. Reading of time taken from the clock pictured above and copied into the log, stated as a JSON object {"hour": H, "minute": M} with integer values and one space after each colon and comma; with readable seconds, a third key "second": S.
{"hour": 11, "minute": 35}
